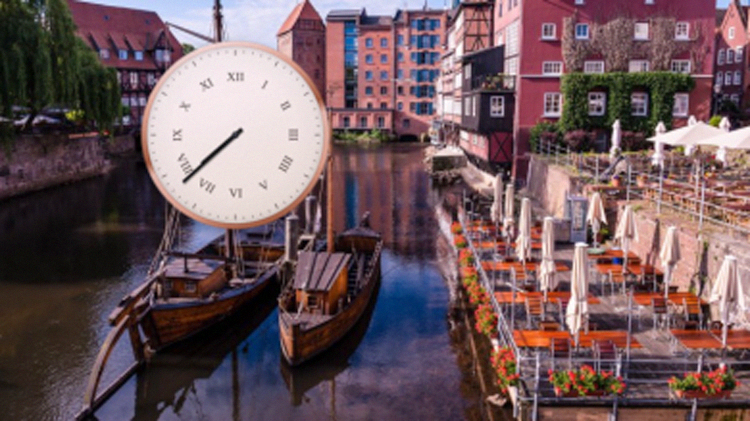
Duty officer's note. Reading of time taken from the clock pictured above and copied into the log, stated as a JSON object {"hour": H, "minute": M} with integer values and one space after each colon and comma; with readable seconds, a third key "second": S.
{"hour": 7, "minute": 38}
